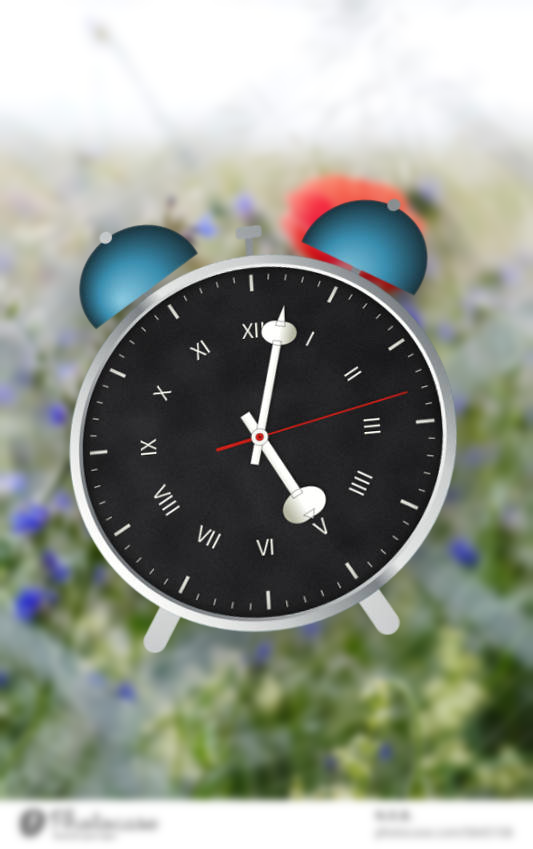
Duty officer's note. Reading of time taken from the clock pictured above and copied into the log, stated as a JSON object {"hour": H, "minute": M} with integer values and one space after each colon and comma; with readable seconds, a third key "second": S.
{"hour": 5, "minute": 2, "second": 13}
